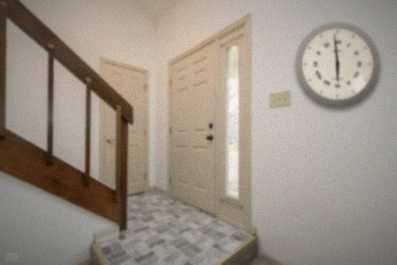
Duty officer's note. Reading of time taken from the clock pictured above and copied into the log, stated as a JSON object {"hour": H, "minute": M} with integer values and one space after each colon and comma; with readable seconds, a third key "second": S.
{"hour": 5, "minute": 59}
